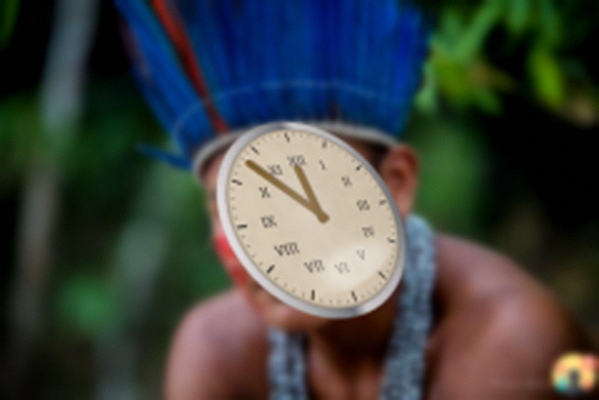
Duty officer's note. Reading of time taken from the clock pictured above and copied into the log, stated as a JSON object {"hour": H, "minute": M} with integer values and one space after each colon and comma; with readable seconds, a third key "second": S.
{"hour": 11, "minute": 53}
